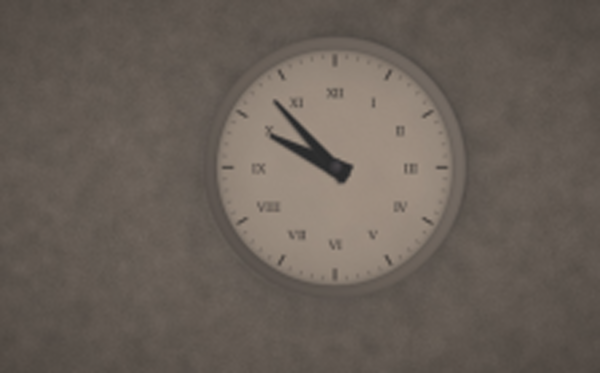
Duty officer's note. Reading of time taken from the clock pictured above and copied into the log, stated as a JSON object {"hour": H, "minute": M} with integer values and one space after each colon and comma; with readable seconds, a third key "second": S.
{"hour": 9, "minute": 53}
